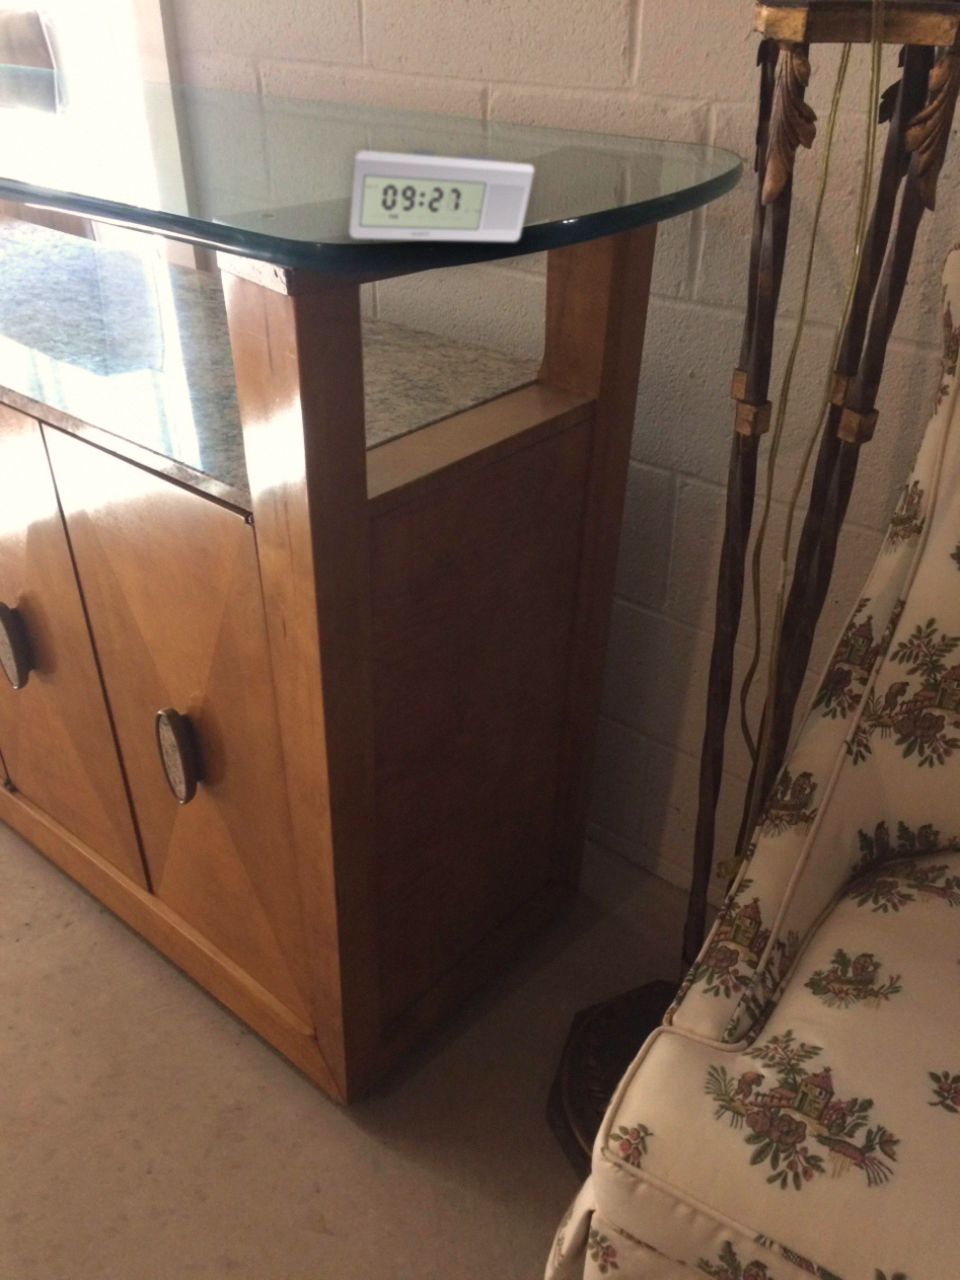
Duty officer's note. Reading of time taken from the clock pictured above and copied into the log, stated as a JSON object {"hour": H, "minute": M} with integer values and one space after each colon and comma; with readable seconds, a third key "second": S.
{"hour": 9, "minute": 27}
